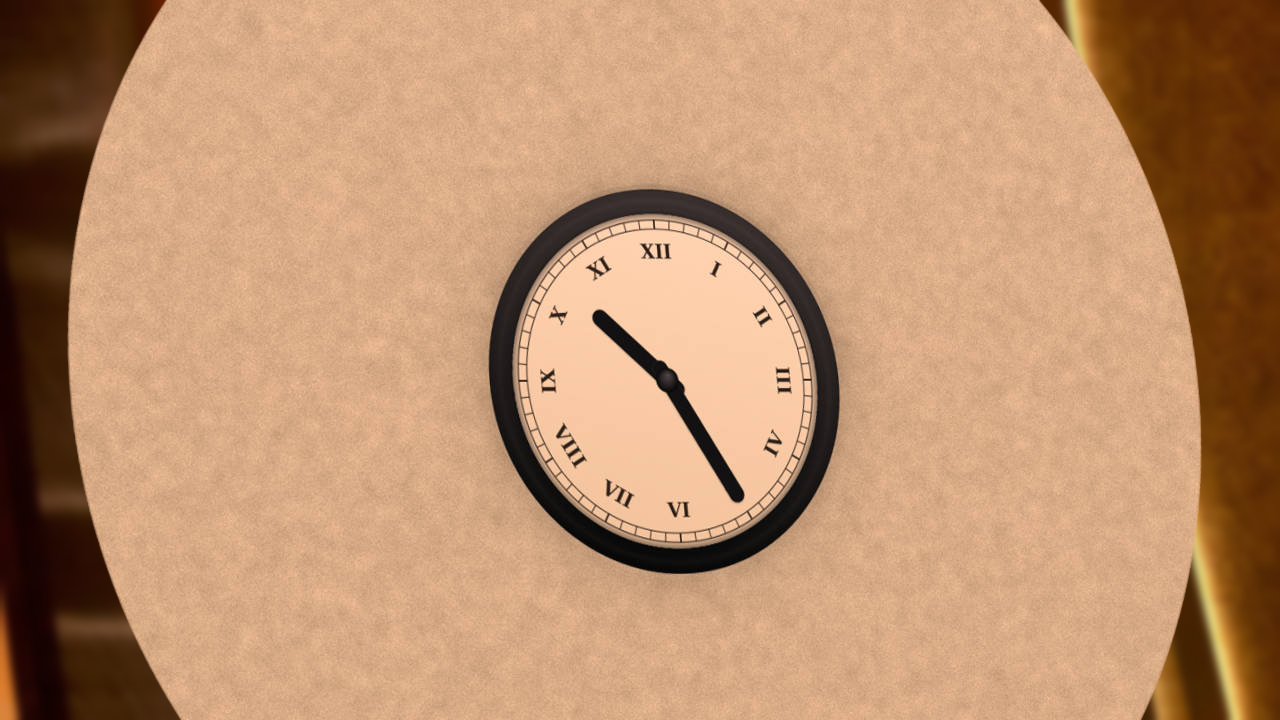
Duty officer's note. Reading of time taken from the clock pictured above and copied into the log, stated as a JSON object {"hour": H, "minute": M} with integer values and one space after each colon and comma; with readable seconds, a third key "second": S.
{"hour": 10, "minute": 25}
